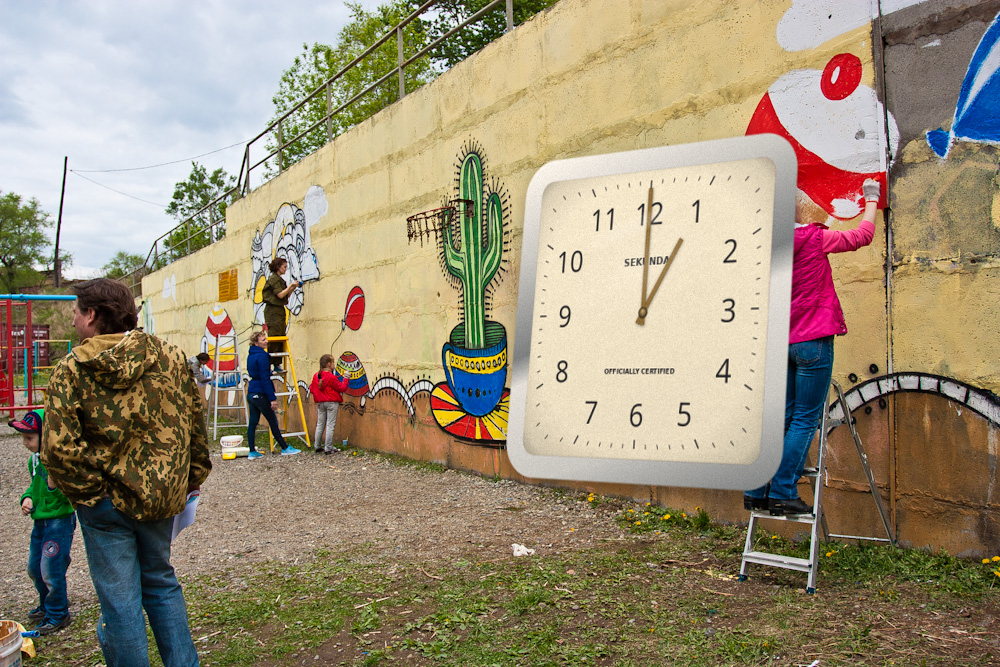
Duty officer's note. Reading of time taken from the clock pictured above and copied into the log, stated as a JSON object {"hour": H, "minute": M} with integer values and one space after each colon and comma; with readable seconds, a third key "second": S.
{"hour": 1, "minute": 0}
